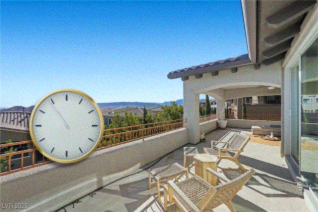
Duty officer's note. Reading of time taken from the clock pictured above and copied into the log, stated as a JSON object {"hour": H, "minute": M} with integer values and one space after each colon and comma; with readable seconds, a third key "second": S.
{"hour": 10, "minute": 54}
